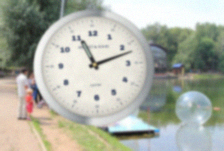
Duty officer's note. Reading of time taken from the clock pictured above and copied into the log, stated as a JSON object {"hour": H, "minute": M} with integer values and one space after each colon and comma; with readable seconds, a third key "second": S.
{"hour": 11, "minute": 12}
